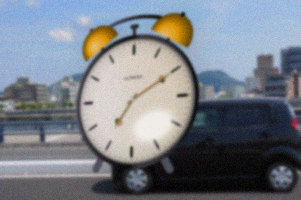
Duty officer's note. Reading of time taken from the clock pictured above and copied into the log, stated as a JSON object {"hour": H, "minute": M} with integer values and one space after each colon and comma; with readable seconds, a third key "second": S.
{"hour": 7, "minute": 10}
